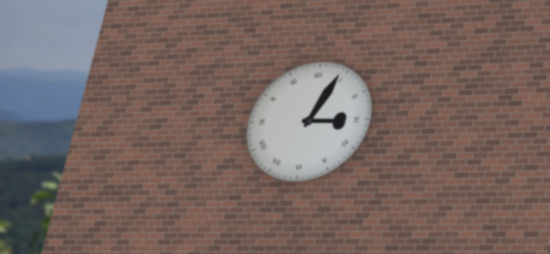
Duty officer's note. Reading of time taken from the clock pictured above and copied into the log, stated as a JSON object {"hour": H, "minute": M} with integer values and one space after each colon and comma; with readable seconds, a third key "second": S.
{"hour": 3, "minute": 4}
